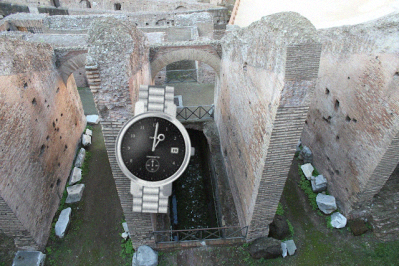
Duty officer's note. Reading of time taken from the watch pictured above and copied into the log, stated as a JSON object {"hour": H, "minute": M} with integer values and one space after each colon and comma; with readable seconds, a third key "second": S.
{"hour": 1, "minute": 1}
